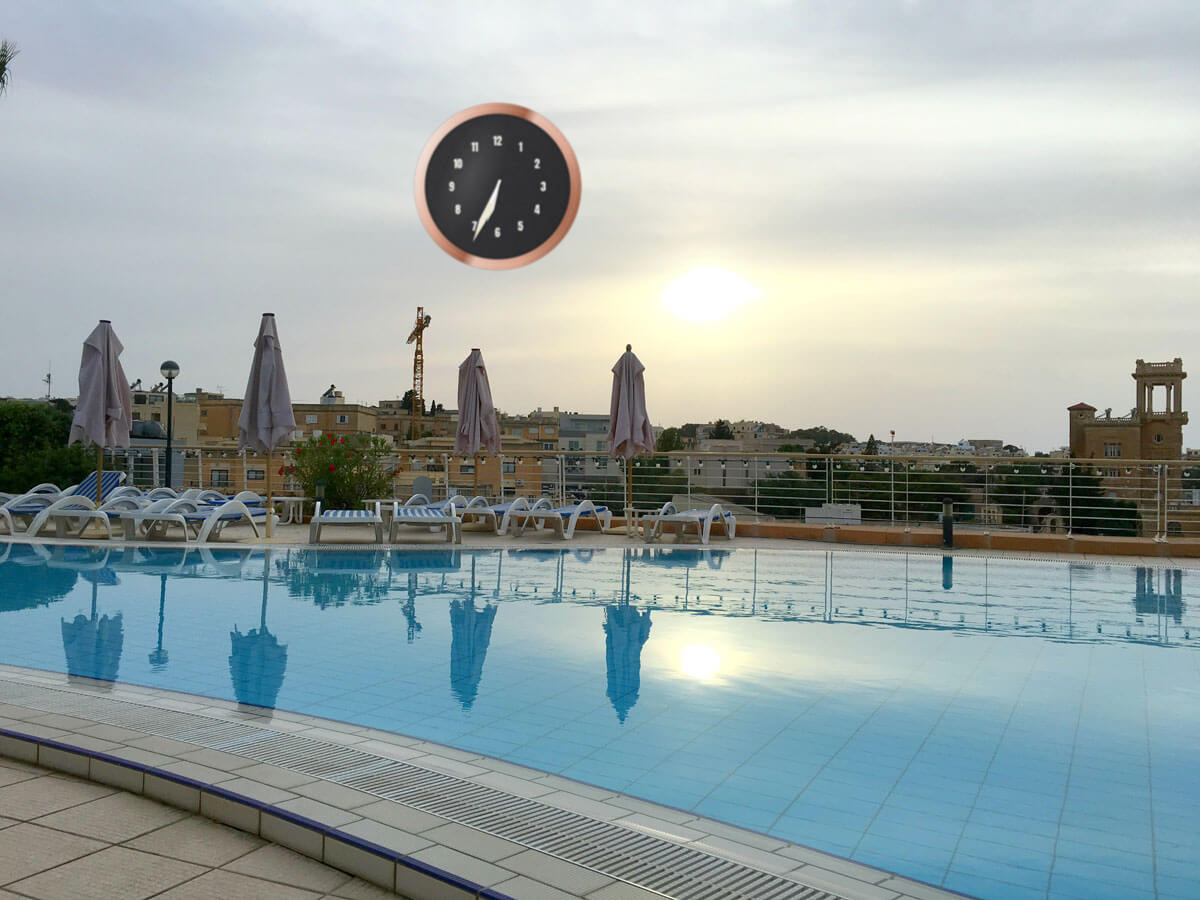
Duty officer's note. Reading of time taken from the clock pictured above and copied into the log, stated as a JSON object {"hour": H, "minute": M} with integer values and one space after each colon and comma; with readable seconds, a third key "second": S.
{"hour": 6, "minute": 34}
